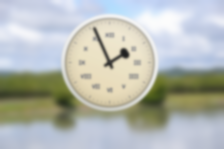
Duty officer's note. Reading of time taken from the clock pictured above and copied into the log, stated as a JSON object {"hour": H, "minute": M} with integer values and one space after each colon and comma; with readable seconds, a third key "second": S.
{"hour": 1, "minute": 56}
